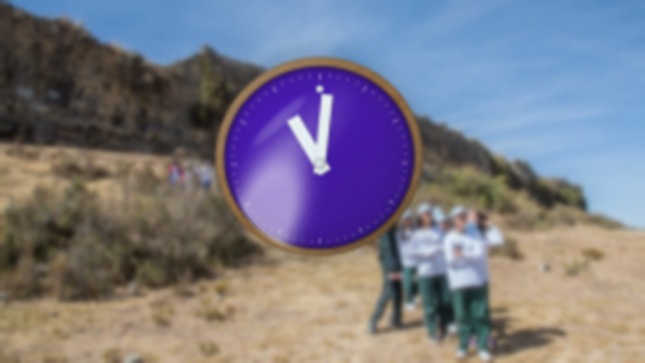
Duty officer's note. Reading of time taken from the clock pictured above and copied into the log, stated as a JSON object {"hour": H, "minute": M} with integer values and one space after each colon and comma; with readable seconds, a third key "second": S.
{"hour": 11, "minute": 1}
